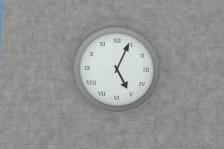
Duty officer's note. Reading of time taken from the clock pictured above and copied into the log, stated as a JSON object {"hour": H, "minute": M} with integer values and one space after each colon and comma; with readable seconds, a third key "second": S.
{"hour": 5, "minute": 4}
